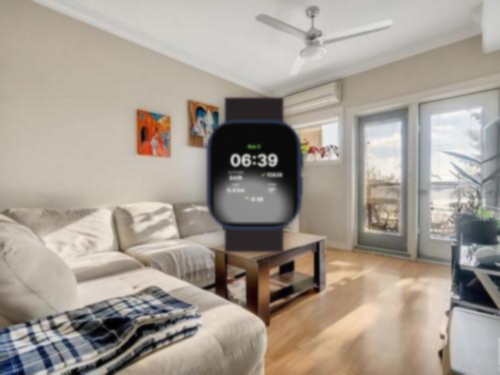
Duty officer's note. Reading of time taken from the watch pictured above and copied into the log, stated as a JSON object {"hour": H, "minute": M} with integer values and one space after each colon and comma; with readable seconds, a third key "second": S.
{"hour": 6, "minute": 39}
